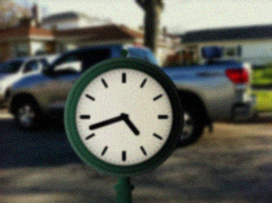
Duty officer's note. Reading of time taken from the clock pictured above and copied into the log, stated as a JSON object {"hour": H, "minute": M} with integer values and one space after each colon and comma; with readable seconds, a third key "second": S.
{"hour": 4, "minute": 42}
